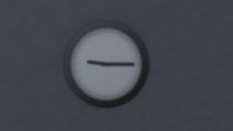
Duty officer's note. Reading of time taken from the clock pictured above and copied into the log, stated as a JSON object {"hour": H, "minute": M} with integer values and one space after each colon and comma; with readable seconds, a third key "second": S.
{"hour": 9, "minute": 15}
